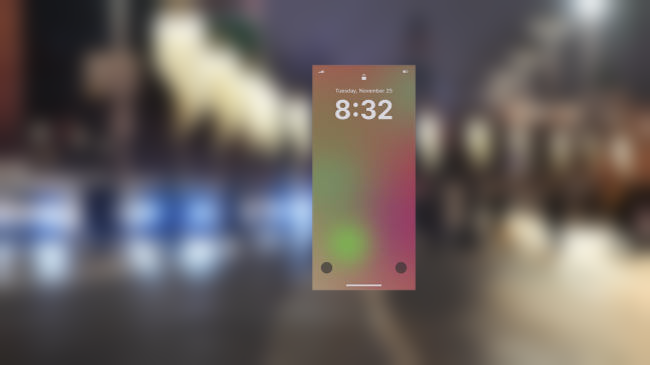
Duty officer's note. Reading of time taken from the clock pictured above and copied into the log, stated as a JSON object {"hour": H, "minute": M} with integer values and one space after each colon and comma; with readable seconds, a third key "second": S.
{"hour": 8, "minute": 32}
